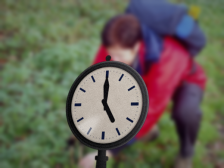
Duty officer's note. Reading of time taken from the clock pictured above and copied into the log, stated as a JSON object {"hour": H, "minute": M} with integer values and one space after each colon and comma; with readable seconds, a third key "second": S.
{"hour": 5, "minute": 0}
